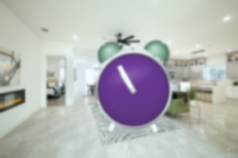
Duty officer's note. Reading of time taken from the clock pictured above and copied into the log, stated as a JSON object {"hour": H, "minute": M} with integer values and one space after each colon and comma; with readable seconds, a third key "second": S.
{"hour": 10, "minute": 55}
